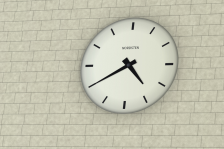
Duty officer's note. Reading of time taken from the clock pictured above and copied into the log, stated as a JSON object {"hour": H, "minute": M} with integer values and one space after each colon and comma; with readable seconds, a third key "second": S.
{"hour": 4, "minute": 40}
